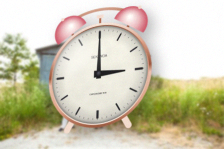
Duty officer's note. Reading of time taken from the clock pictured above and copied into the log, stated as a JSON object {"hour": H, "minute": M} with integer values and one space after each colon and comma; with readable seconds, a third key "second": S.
{"hour": 3, "minute": 0}
